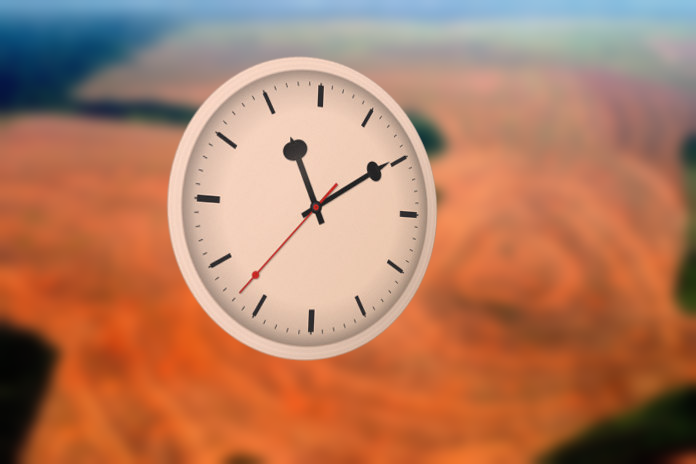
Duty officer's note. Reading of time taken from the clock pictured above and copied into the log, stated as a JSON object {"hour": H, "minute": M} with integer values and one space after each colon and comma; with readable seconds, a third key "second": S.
{"hour": 11, "minute": 9, "second": 37}
